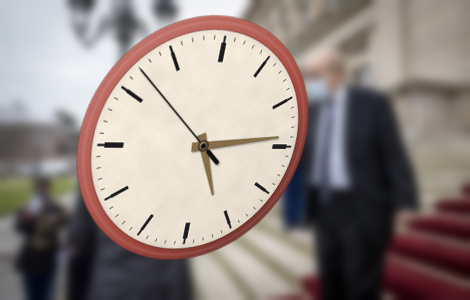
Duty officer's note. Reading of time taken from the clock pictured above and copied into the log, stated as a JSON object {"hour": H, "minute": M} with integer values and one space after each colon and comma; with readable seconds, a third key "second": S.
{"hour": 5, "minute": 13, "second": 52}
